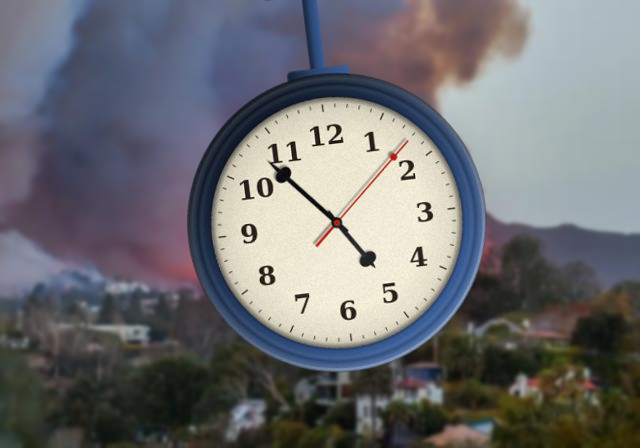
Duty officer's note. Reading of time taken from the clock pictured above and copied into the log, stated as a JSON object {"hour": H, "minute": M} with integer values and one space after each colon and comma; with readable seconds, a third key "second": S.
{"hour": 4, "minute": 53, "second": 8}
